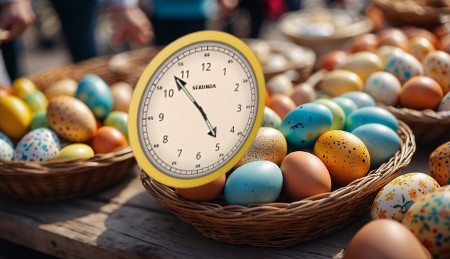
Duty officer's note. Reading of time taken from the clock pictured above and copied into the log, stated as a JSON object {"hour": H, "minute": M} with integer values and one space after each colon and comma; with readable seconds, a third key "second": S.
{"hour": 4, "minute": 53}
